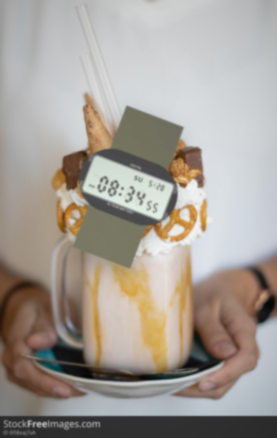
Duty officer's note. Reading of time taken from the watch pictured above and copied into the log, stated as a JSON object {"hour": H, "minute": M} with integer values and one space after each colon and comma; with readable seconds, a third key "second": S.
{"hour": 8, "minute": 34, "second": 55}
